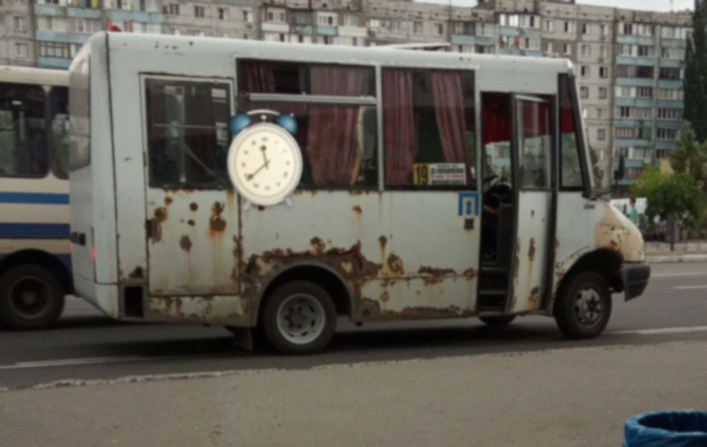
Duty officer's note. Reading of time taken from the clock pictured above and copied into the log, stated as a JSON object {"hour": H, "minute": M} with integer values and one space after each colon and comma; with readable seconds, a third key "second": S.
{"hour": 11, "minute": 39}
